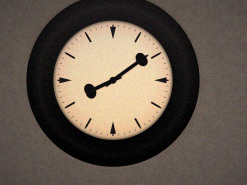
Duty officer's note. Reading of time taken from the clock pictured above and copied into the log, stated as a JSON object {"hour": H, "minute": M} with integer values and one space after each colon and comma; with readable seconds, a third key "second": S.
{"hour": 8, "minute": 9}
